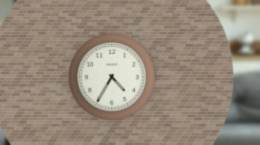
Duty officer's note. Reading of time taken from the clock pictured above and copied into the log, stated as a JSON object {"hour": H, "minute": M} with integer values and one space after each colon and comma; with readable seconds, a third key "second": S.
{"hour": 4, "minute": 35}
